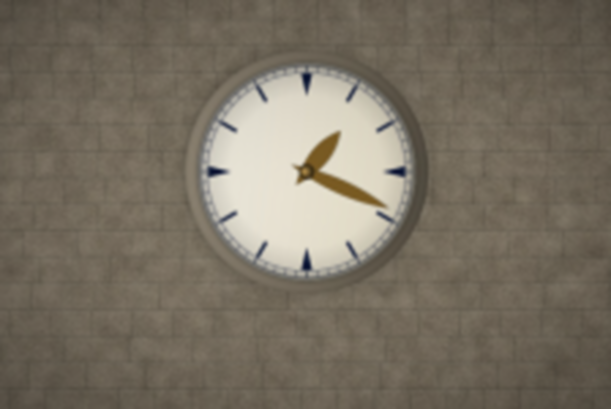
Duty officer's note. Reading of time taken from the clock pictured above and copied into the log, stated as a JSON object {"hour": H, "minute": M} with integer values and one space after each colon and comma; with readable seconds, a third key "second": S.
{"hour": 1, "minute": 19}
